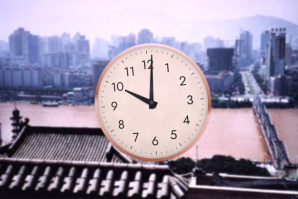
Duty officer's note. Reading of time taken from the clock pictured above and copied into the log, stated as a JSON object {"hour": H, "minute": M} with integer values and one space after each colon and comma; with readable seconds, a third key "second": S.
{"hour": 10, "minute": 1}
